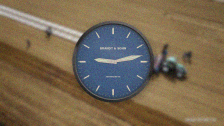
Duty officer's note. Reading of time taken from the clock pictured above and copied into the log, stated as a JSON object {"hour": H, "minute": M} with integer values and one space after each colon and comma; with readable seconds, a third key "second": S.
{"hour": 9, "minute": 13}
